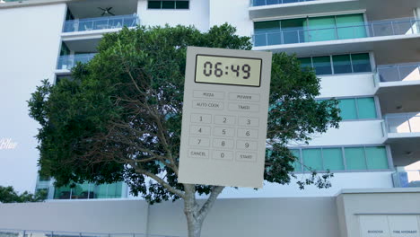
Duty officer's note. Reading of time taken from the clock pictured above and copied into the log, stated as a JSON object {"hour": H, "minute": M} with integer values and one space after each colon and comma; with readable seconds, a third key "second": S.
{"hour": 6, "minute": 49}
